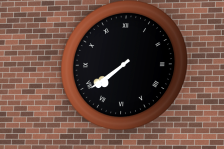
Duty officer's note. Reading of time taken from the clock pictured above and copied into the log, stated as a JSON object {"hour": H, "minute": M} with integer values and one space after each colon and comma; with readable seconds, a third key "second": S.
{"hour": 7, "minute": 39}
